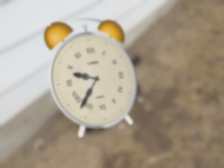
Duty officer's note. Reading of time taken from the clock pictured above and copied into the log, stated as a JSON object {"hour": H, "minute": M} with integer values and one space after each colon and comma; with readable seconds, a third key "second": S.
{"hour": 9, "minute": 37}
